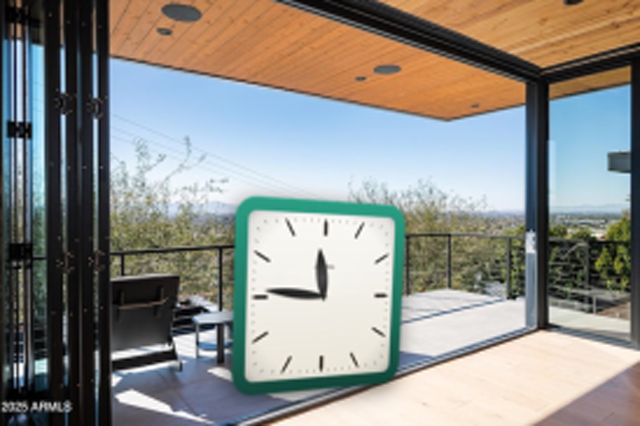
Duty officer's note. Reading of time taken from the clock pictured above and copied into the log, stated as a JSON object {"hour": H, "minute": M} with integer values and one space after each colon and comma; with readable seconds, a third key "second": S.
{"hour": 11, "minute": 46}
